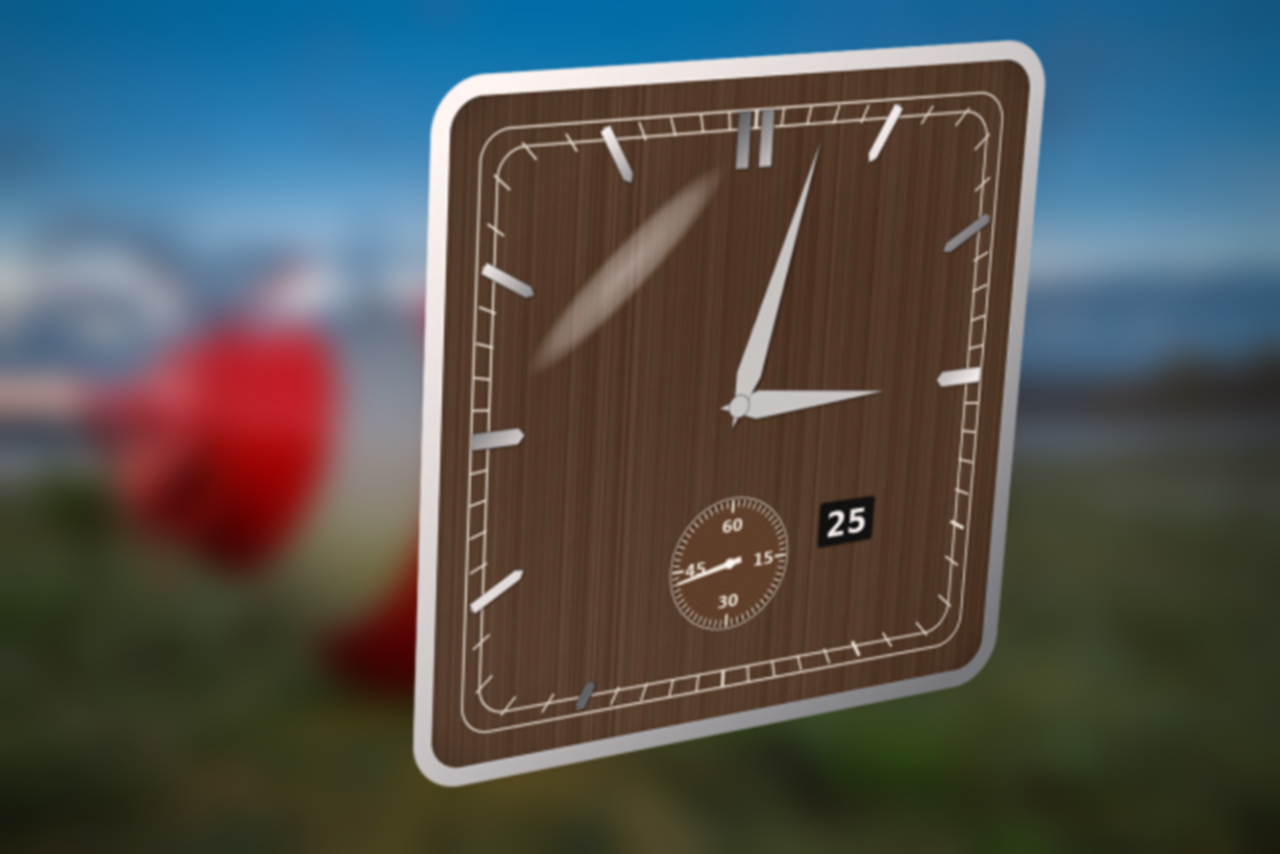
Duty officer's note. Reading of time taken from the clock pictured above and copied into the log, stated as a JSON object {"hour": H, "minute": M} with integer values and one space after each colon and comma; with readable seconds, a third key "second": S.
{"hour": 3, "minute": 2, "second": 43}
